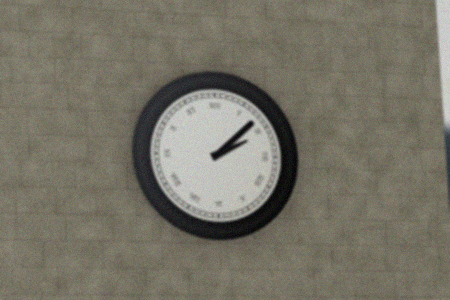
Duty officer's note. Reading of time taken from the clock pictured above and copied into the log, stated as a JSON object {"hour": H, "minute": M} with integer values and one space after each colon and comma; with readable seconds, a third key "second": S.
{"hour": 2, "minute": 8}
